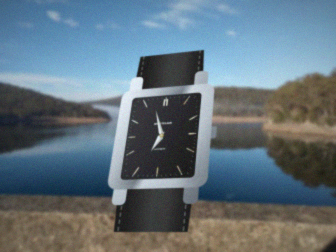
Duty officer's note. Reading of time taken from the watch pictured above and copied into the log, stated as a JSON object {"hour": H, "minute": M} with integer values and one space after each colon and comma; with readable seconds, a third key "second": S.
{"hour": 6, "minute": 57}
